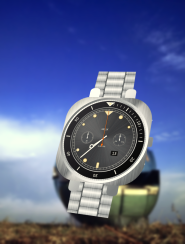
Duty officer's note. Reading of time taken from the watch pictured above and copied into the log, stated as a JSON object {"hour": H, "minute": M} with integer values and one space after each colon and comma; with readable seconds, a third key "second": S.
{"hour": 7, "minute": 37}
